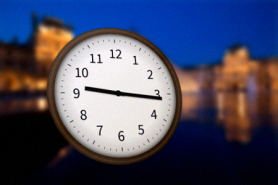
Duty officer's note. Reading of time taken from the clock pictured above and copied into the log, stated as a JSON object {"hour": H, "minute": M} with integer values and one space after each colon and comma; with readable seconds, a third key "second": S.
{"hour": 9, "minute": 16}
